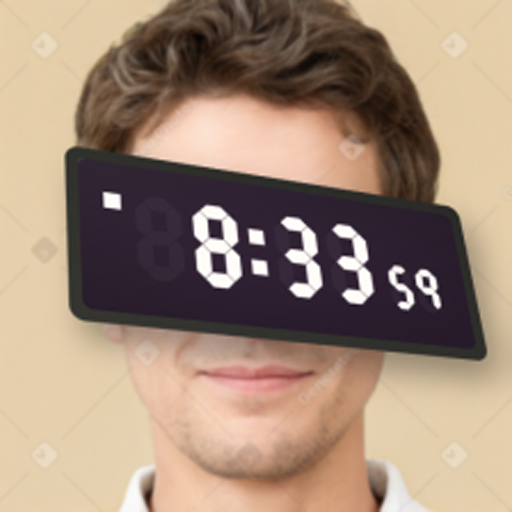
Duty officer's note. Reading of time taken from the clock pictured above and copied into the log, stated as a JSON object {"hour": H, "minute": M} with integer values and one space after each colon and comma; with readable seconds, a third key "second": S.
{"hour": 8, "minute": 33, "second": 59}
